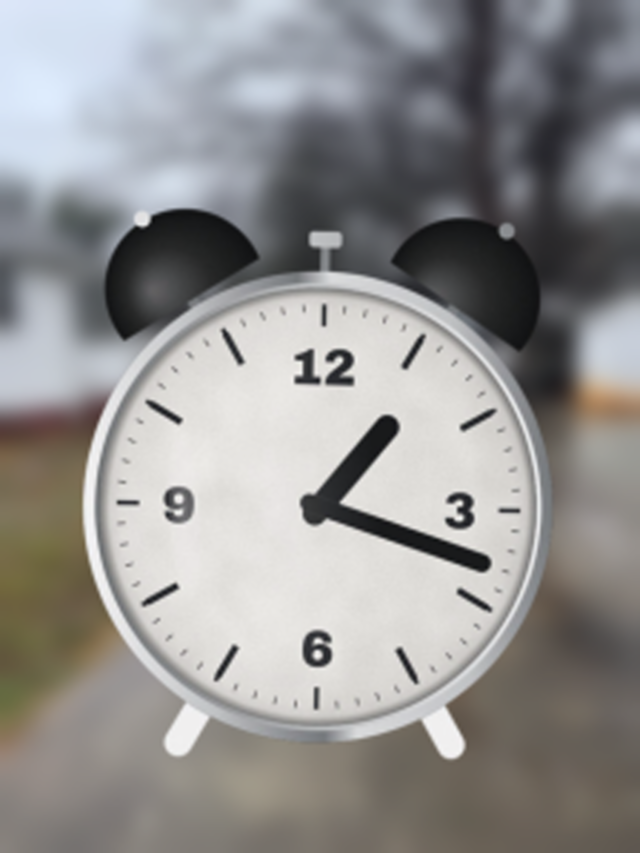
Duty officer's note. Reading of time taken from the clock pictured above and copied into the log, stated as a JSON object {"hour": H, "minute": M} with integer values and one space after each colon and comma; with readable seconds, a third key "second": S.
{"hour": 1, "minute": 18}
